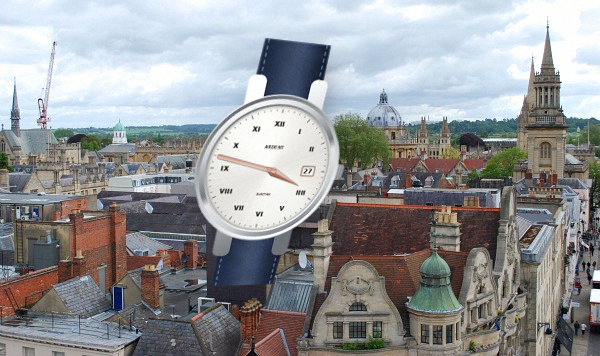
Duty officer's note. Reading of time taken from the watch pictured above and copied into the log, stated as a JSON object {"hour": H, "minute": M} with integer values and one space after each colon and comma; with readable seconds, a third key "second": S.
{"hour": 3, "minute": 47}
